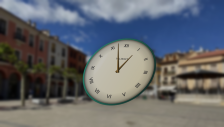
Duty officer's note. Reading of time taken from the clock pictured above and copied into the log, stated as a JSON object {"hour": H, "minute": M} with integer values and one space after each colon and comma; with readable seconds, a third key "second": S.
{"hour": 12, "minute": 57}
